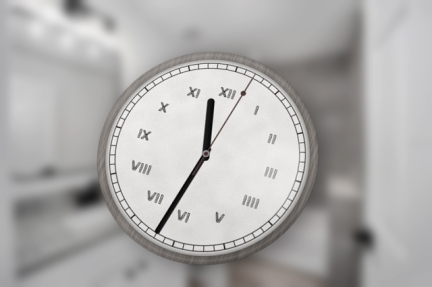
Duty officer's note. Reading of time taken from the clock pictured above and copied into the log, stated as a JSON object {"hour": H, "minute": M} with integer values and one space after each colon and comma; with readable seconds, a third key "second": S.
{"hour": 11, "minute": 32, "second": 2}
